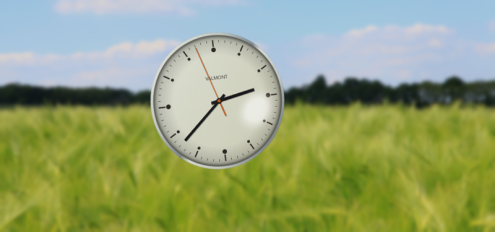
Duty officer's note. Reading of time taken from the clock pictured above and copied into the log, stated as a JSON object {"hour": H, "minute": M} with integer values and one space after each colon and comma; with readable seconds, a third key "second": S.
{"hour": 2, "minute": 37, "second": 57}
